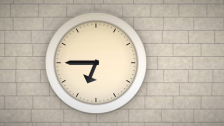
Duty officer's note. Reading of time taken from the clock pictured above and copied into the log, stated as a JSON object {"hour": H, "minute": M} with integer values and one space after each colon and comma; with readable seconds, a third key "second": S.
{"hour": 6, "minute": 45}
